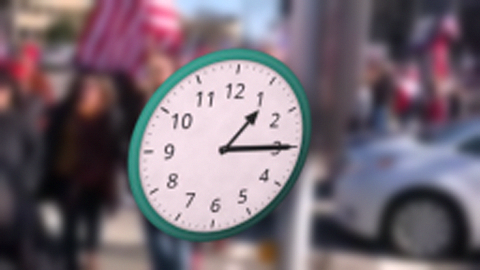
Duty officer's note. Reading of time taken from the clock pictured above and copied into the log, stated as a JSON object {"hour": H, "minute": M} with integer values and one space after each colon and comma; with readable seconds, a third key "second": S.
{"hour": 1, "minute": 15}
